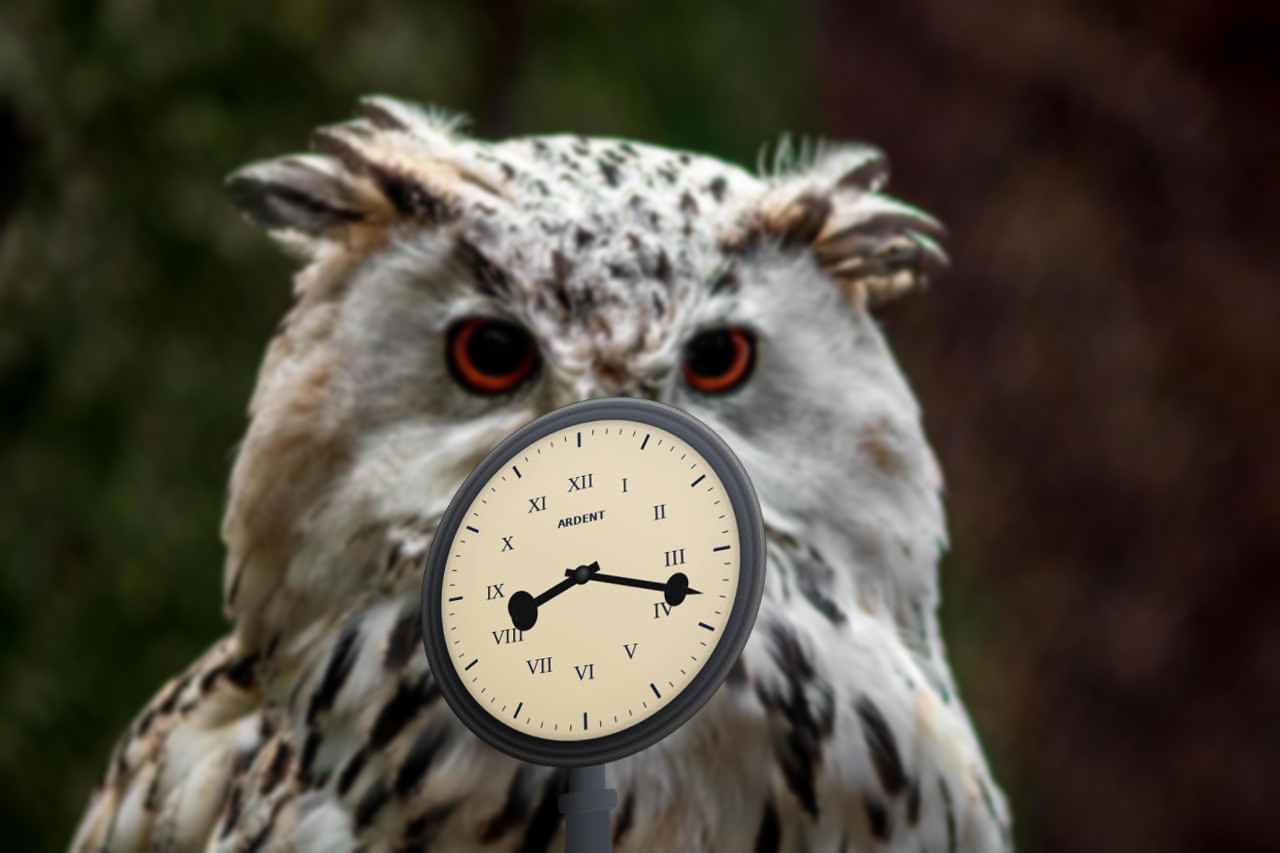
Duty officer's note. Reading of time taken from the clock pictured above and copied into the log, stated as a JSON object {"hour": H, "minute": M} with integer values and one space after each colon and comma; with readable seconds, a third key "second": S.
{"hour": 8, "minute": 18}
